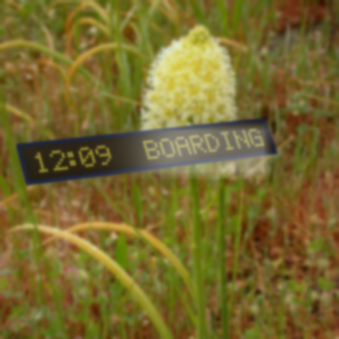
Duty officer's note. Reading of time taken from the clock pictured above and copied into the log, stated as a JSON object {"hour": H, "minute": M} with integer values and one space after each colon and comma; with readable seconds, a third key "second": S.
{"hour": 12, "minute": 9}
